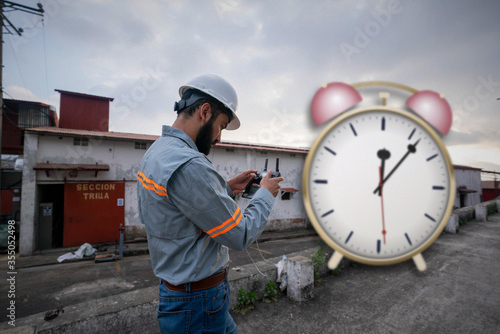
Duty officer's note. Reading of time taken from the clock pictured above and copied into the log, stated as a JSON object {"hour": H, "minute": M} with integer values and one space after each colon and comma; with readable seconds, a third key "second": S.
{"hour": 12, "minute": 6, "second": 29}
